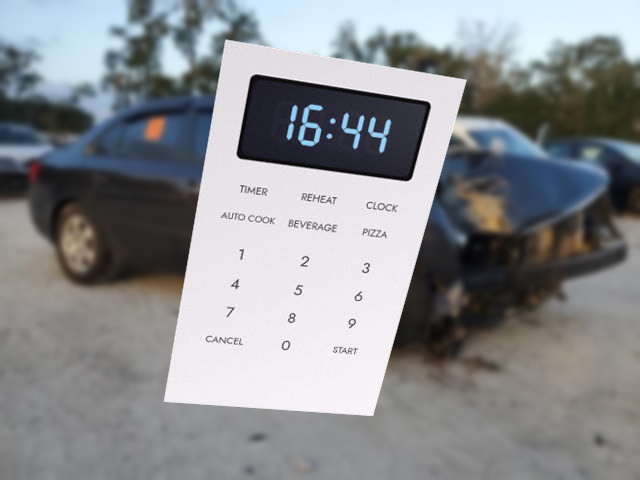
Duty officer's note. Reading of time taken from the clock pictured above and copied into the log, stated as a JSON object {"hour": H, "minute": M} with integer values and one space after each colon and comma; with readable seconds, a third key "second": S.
{"hour": 16, "minute": 44}
